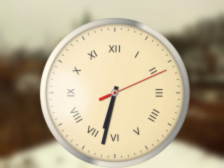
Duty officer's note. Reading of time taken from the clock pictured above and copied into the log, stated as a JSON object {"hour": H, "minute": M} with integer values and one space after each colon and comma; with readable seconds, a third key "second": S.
{"hour": 6, "minute": 32, "second": 11}
